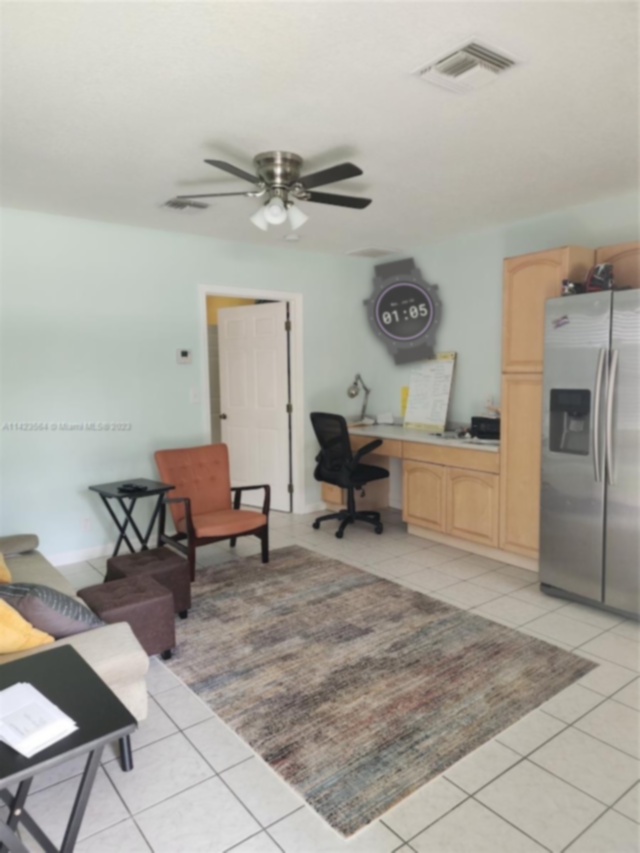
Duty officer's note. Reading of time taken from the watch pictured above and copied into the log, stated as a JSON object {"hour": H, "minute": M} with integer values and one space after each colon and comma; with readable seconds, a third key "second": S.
{"hour": 1, "minute": 5}
